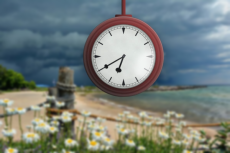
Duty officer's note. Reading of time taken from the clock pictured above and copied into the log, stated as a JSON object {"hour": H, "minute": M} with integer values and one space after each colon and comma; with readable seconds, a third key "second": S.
{"hour": 6, "minute": 40}
